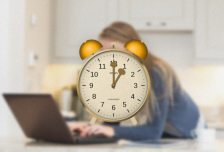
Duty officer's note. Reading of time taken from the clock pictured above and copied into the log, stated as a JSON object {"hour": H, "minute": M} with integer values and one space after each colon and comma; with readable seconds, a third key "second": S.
{"hour": 1, "minute": 0}
